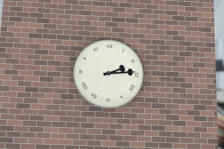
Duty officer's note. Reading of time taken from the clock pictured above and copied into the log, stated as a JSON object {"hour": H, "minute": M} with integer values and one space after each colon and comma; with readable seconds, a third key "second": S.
{"hour": 2, "minute": 14}
